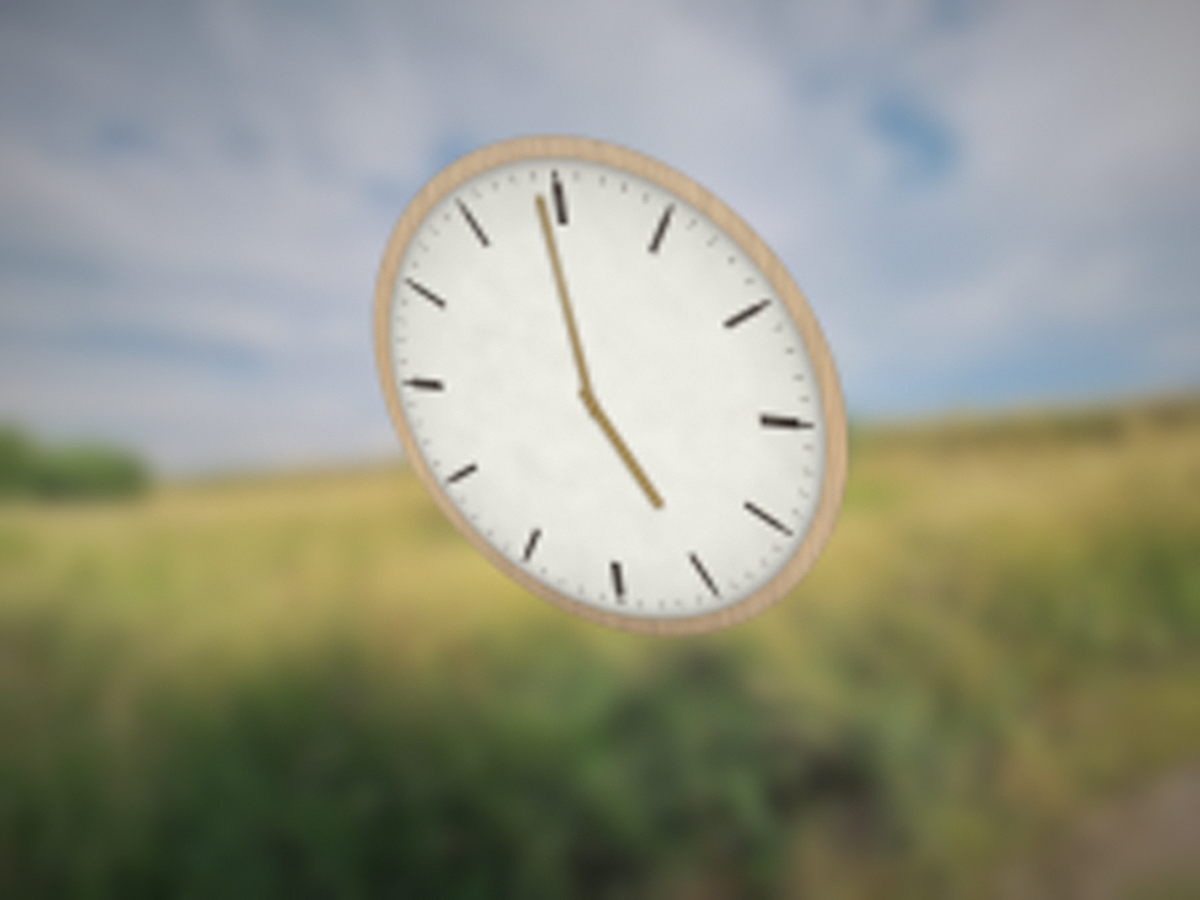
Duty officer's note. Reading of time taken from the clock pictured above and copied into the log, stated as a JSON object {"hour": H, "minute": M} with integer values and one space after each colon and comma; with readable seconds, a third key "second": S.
{"hour": 4, "minute": 59}
